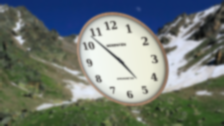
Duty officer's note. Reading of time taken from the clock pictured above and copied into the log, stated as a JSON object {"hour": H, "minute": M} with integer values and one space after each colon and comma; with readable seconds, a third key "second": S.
{"hour": 4, "minute": 53}
